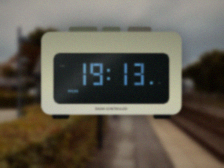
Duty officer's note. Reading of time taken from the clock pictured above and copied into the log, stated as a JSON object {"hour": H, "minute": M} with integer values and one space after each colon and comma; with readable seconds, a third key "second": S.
{"hour": 19, "minute": 13}
